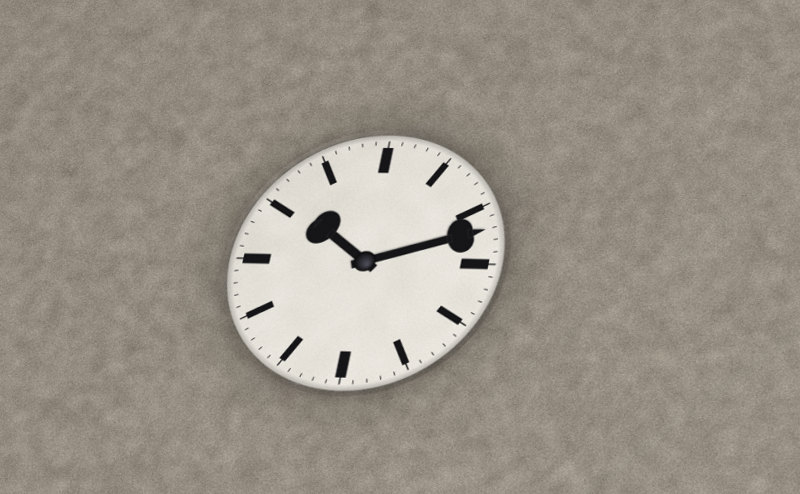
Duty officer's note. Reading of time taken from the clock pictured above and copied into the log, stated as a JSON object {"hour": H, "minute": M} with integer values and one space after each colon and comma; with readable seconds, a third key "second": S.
{"hour": 10, "minute": 12}
